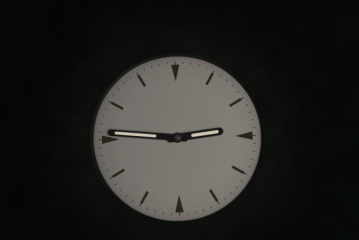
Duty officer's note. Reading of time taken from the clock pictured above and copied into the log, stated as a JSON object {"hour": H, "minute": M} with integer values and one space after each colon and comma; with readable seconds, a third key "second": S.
{"hour": 2, "minute": 46}
